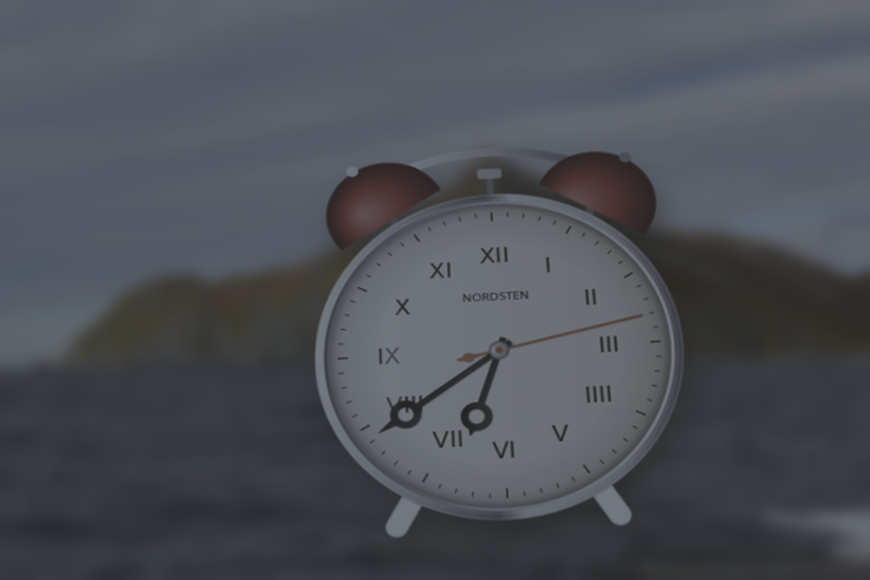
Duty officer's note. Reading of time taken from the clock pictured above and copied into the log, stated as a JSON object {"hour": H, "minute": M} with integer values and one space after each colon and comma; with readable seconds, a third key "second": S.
{"hour": 6, "minute": 39, "second": 13}
